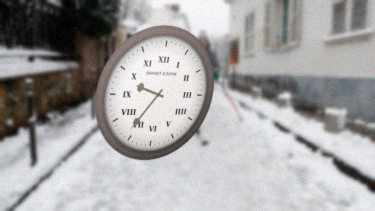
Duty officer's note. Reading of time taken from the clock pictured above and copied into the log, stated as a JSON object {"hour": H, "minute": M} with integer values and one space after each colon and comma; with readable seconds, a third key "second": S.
{"hour": 9, "minute": 36}
